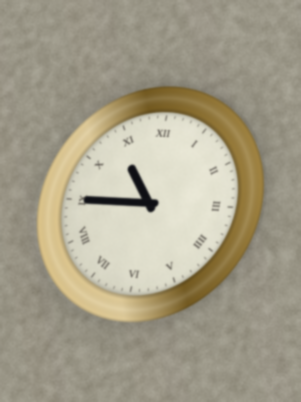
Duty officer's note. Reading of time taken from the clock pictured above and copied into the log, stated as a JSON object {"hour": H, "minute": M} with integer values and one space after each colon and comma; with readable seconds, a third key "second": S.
{"hour": 10, "minute": 45}
